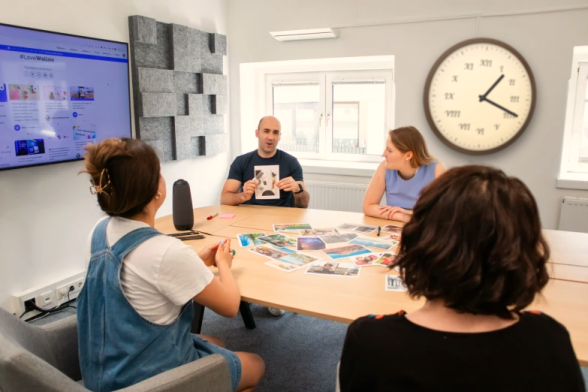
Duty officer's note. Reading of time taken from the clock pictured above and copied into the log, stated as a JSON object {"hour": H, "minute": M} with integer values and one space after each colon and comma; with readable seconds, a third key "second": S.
{"hour": 1, "minute": 19}
